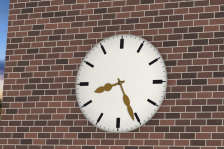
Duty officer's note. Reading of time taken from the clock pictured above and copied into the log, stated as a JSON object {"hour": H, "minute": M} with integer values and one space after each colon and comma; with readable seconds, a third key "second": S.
{"hour": 8, "minute": 26}
